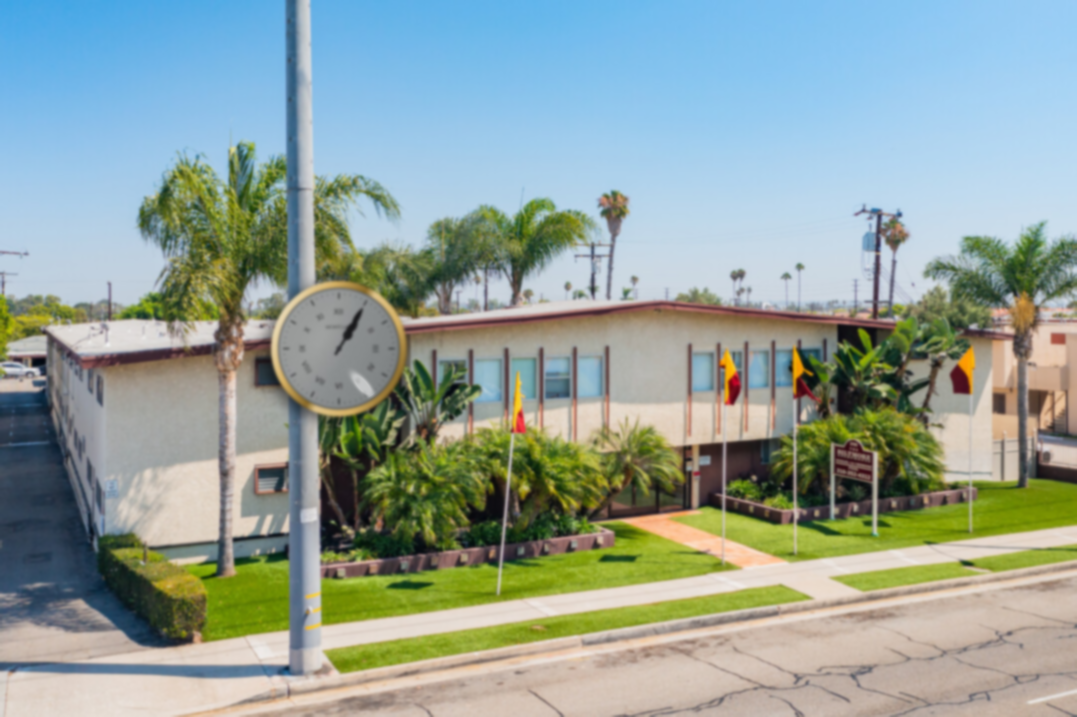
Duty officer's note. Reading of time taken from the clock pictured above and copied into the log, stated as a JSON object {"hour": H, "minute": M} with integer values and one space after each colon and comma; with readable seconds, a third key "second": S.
{"hour": 1, "minute": 5}
